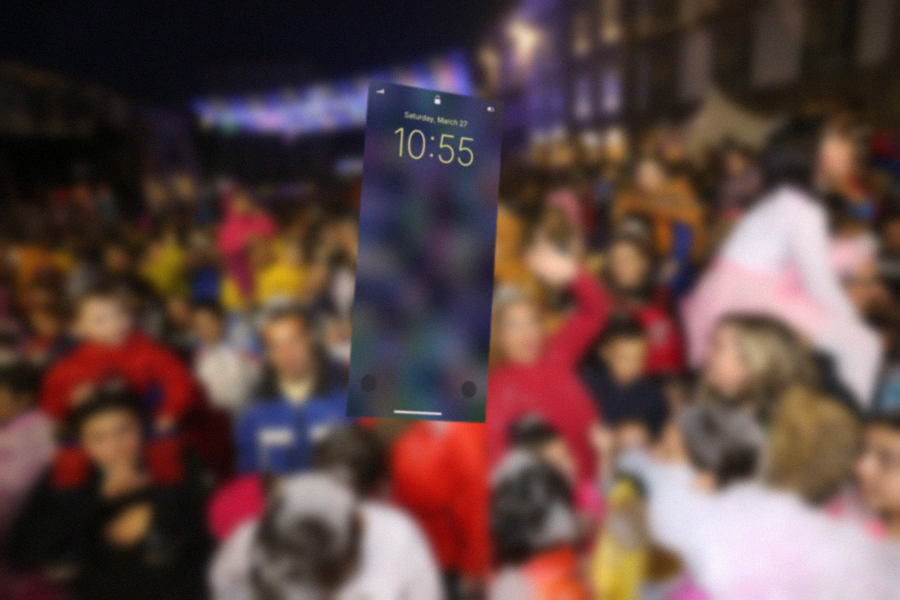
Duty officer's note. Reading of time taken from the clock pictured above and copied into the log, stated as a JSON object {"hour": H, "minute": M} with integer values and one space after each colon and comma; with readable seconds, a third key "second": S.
{"hour": 10, "minute": 55}
